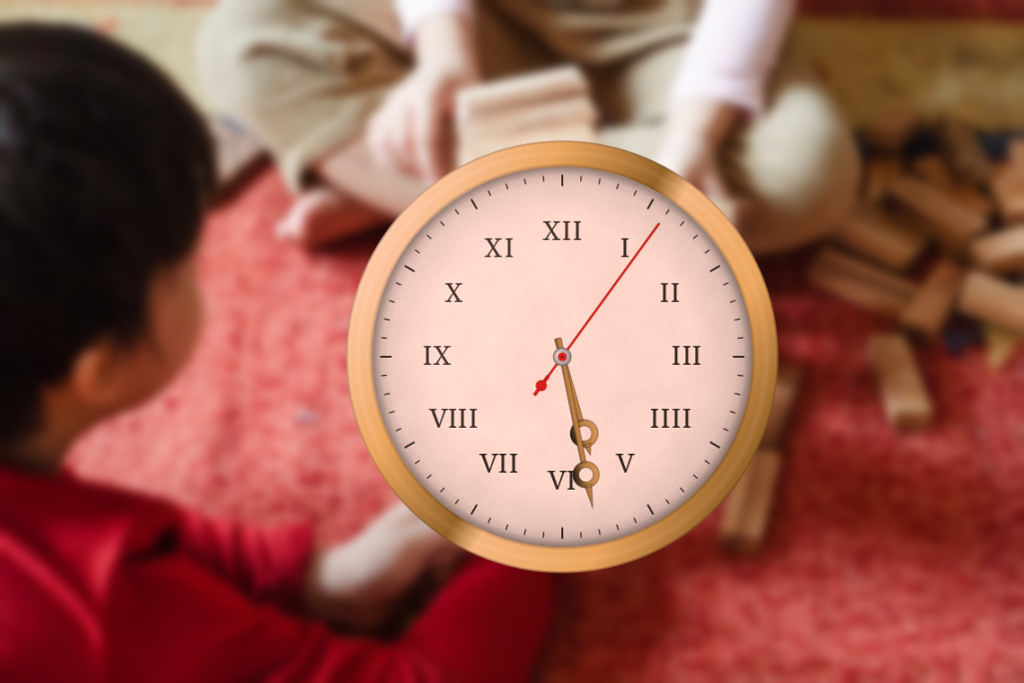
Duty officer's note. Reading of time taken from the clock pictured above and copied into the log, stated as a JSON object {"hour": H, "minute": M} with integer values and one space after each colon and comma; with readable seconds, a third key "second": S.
{"hour": 5, "minute": 28, "second": 6}
